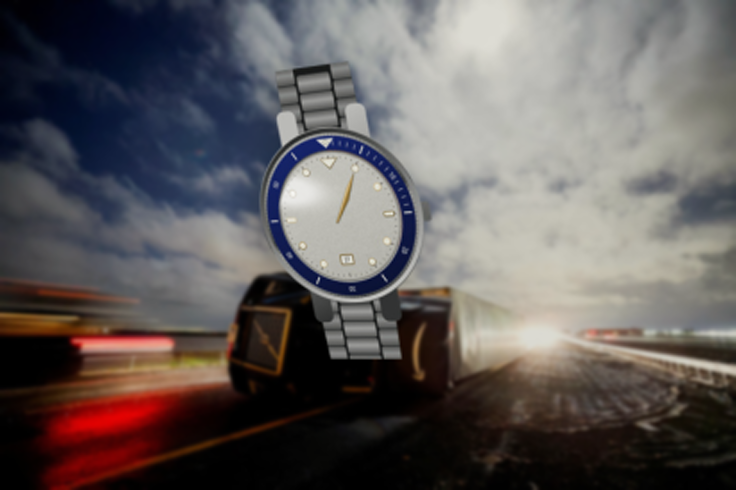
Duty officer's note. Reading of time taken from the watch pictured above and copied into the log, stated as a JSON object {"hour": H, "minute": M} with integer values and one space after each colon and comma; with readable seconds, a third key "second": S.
{"hour": 1, "minute": 5}
